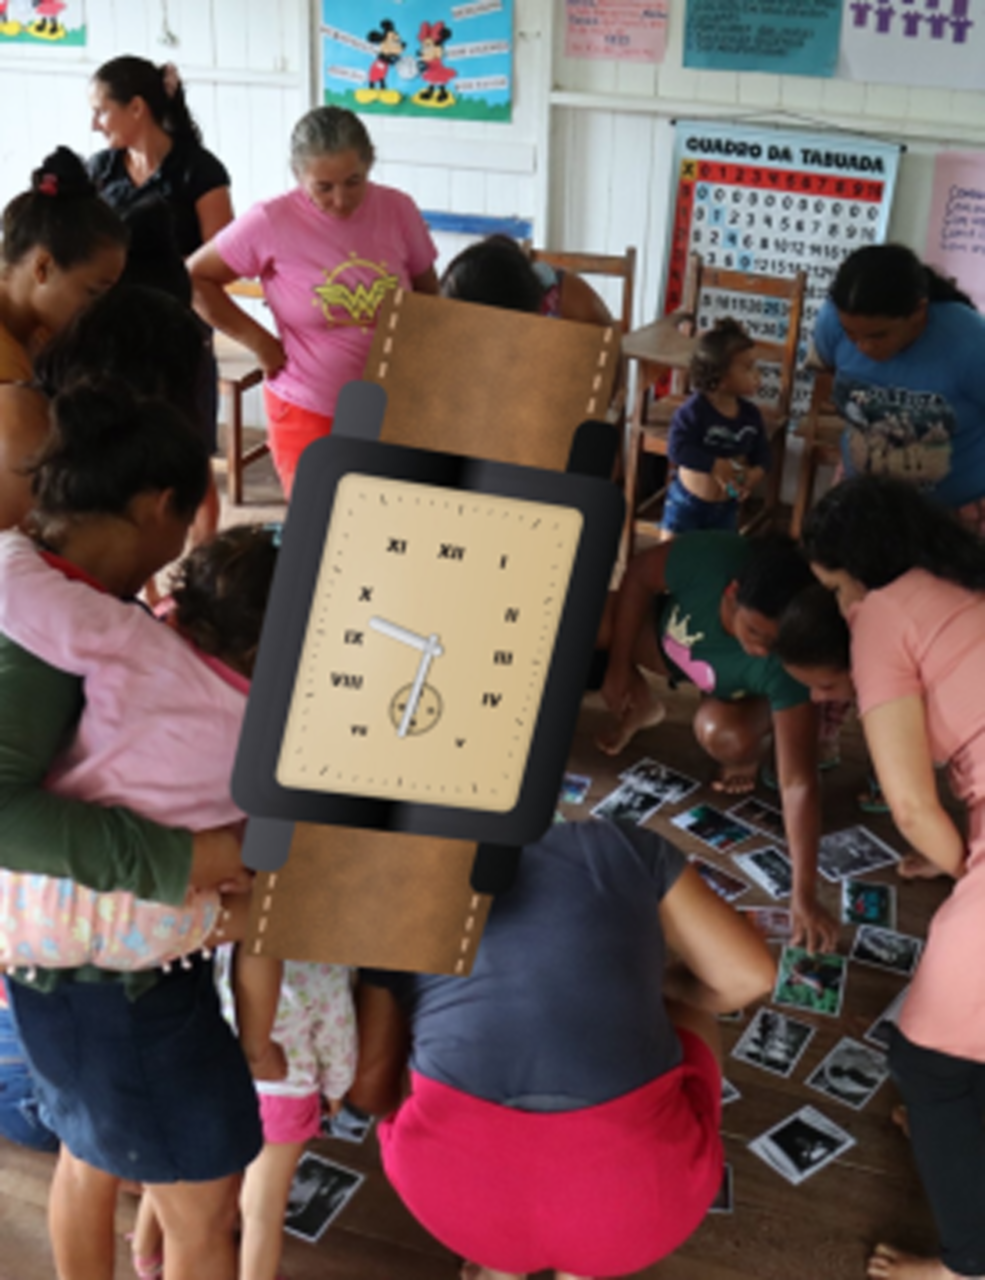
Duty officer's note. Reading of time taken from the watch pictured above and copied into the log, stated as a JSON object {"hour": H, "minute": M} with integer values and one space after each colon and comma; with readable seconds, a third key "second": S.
{"hour": 9, "minute": 31}
